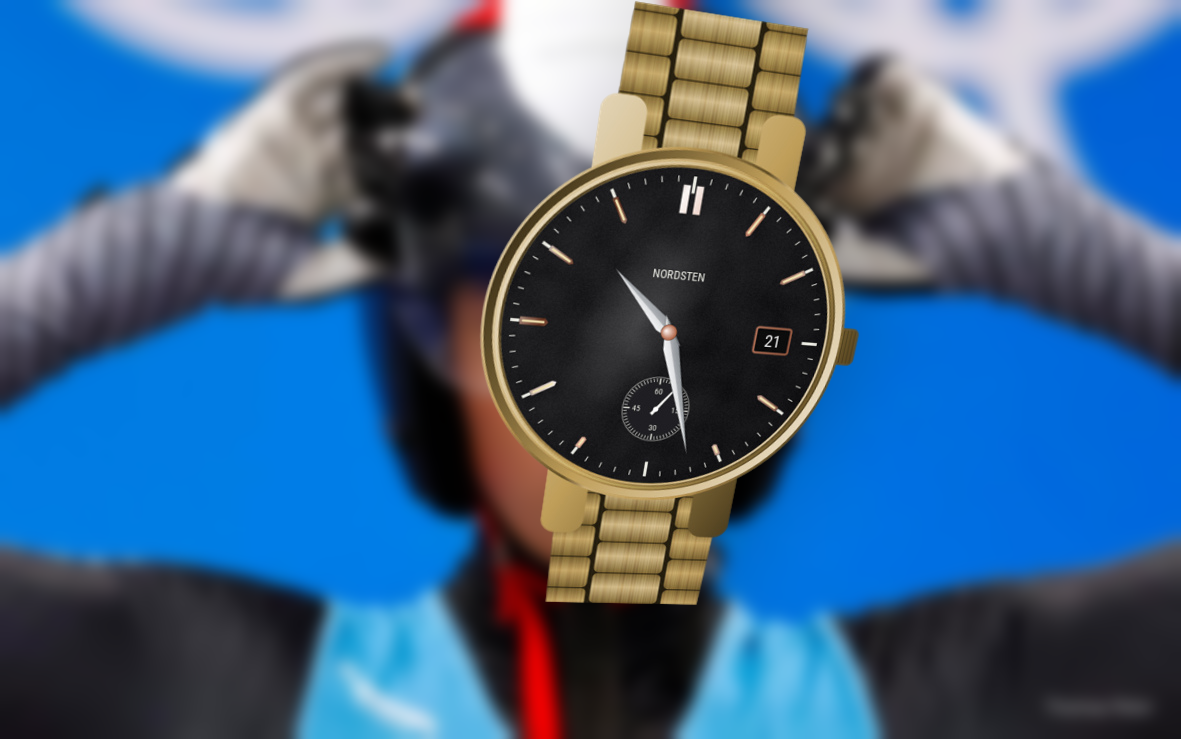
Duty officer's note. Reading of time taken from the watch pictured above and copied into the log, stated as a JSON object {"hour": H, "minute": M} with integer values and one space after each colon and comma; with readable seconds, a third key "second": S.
{"hour": 10, "minute": 27, "second": 6}
